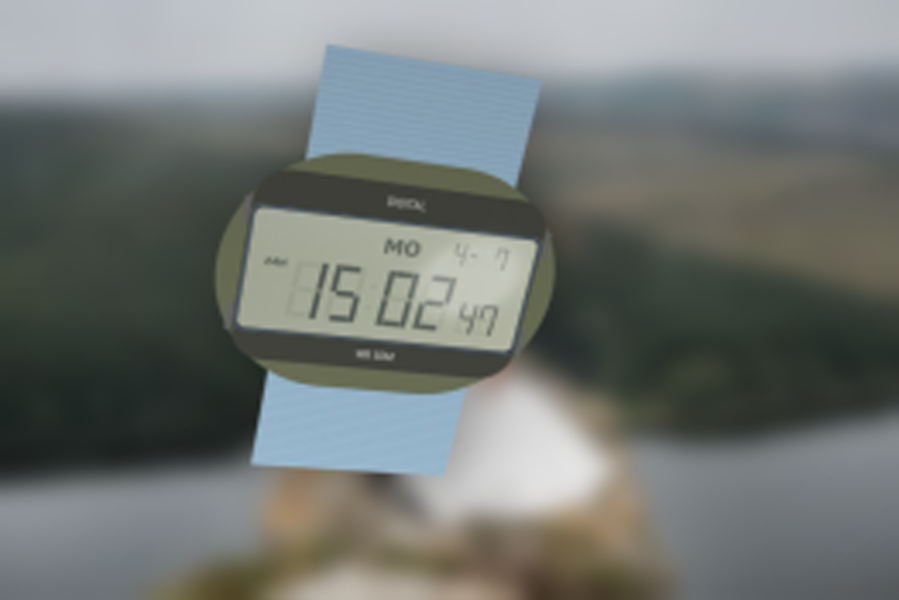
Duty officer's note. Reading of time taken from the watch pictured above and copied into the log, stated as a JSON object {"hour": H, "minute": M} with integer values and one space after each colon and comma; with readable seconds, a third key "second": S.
{"hour": 15, "minute": 2, "second": 47}
